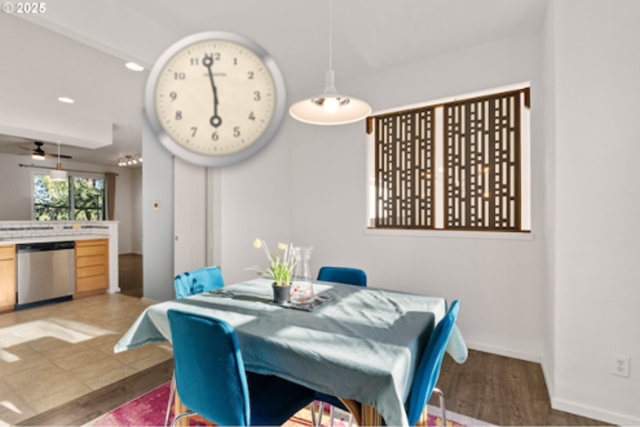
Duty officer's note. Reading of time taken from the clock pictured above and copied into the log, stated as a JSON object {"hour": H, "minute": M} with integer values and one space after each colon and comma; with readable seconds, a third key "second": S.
{"hour": 5, "minute": 58}
